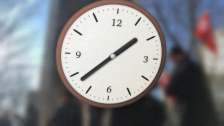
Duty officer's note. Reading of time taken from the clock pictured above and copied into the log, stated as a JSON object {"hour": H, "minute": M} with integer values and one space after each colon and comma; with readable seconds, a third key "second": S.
{"hour": 1, "minute": 38}
